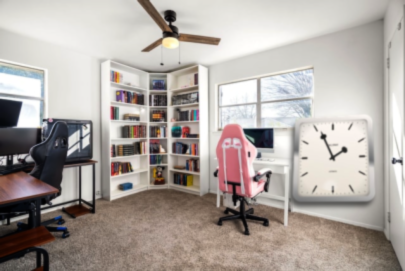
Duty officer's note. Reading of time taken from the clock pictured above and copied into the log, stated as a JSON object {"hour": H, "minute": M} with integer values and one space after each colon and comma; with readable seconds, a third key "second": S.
{"hour": 1, "minute": 56}
